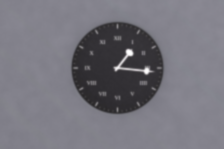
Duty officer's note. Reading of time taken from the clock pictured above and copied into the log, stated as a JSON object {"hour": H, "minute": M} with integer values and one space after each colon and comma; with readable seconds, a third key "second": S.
{"hour": 1, "minute": 16}
